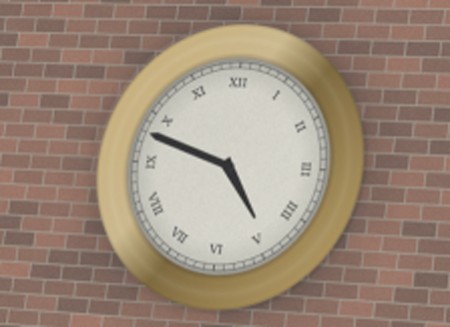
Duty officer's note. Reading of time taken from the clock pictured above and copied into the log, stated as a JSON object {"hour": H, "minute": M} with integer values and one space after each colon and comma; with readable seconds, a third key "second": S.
{"hour": 4, "minute": 48}
